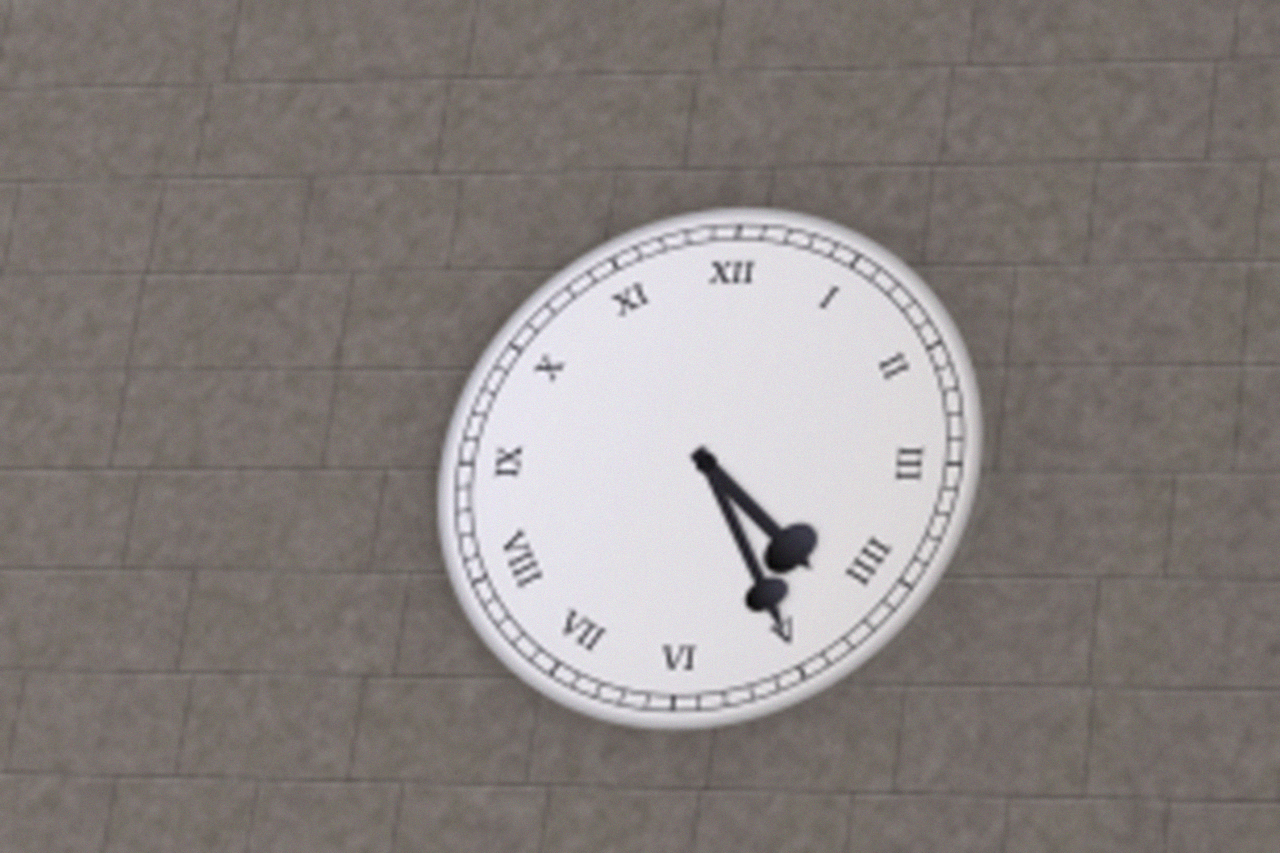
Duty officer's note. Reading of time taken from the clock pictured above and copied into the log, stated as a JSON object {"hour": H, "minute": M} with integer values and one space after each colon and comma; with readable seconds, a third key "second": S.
{"hour": 4, "minute": 25}
